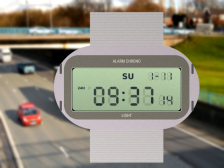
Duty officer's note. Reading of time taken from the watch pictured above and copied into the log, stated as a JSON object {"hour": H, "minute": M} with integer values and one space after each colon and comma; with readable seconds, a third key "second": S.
{"hour": 9, "minute": 37, "second": 14}
